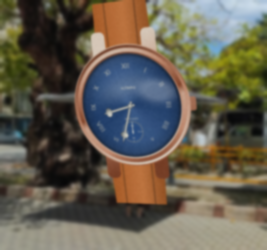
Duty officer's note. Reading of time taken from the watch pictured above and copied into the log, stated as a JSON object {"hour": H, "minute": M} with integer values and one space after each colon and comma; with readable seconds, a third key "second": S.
{"hour": 8, "minute": 33}
